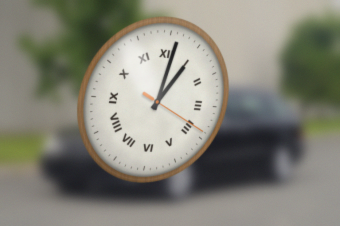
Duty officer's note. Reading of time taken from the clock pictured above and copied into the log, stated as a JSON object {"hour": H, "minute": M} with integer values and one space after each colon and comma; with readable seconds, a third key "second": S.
{"hour": 1, "minute": 1, "second": 19}
